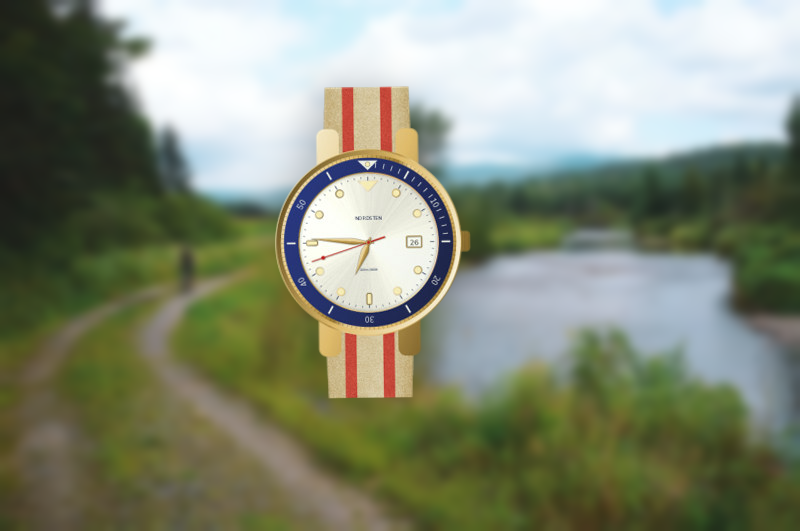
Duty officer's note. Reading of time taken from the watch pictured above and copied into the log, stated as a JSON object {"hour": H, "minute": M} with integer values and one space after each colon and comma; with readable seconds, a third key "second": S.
{"hour": 6, "minute": 45, "second": 42}
